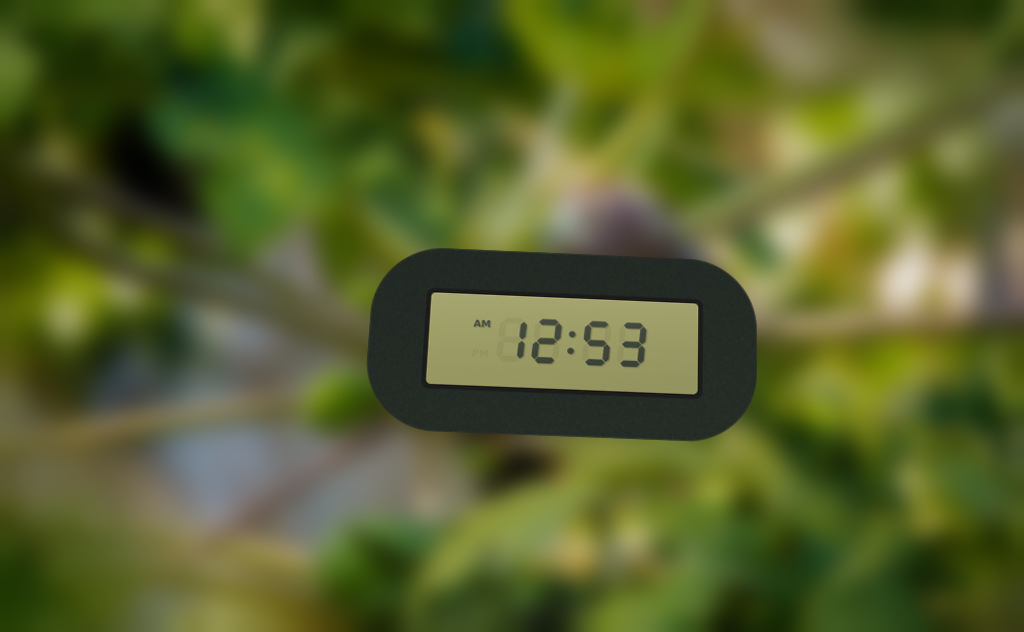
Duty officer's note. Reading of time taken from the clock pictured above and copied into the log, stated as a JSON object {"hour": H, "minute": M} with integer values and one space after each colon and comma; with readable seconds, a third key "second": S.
{"hour": 12, "minute": 53}
